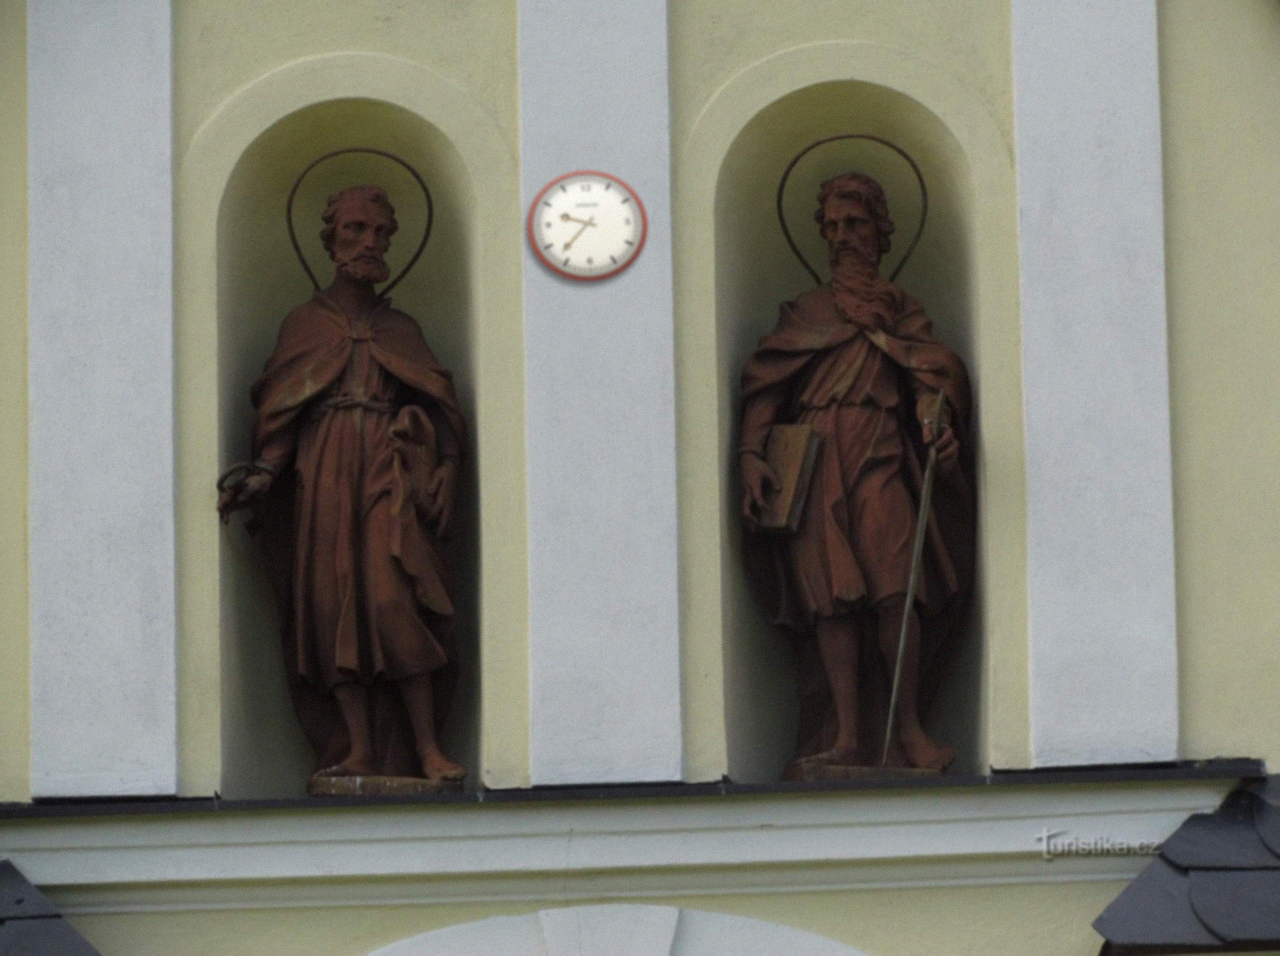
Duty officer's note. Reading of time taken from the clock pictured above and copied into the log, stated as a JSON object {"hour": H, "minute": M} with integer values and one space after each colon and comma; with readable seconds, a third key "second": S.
{"hour": 9, "minute": 37}
